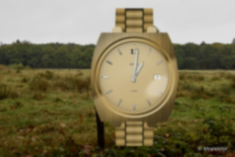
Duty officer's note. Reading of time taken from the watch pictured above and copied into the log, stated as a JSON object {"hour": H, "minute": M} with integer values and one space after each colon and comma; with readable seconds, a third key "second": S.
{"hour": 1, "minute": 1}
